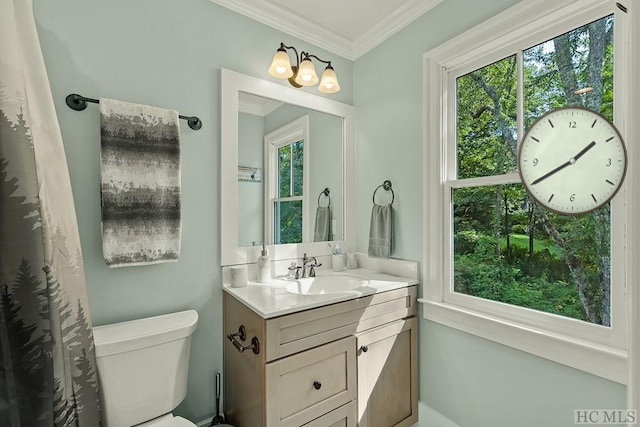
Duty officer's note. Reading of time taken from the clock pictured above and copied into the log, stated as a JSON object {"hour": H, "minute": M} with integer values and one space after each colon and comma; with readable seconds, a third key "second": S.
{"hour": 1, "minute": 40}
